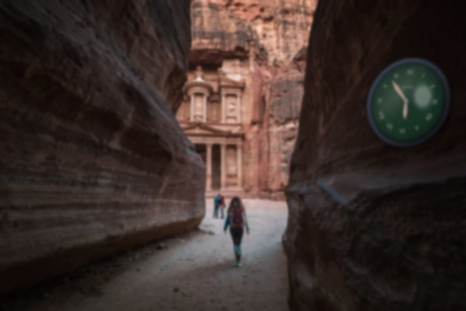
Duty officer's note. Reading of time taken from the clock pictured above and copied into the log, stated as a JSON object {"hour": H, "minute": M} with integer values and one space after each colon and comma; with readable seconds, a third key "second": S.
{"hour": 5, "minute": 53}
